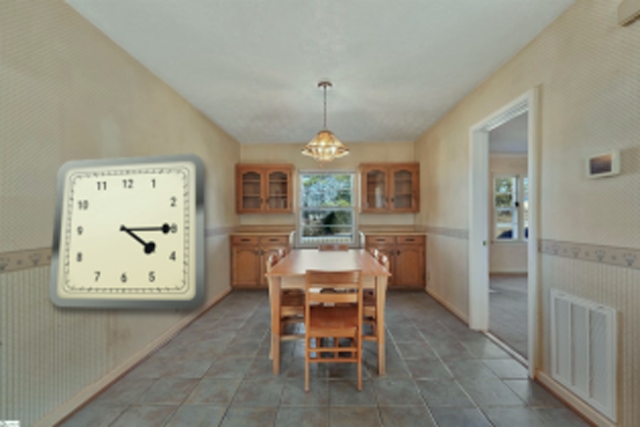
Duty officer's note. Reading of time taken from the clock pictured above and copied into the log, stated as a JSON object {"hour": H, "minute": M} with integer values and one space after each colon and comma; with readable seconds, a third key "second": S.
{"hour": 4, "minute": 15}
